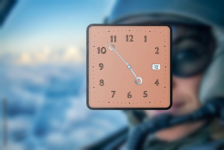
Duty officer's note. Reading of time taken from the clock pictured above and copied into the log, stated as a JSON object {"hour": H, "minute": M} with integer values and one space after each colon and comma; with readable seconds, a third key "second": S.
{"hour": 4, "minute": 53}
